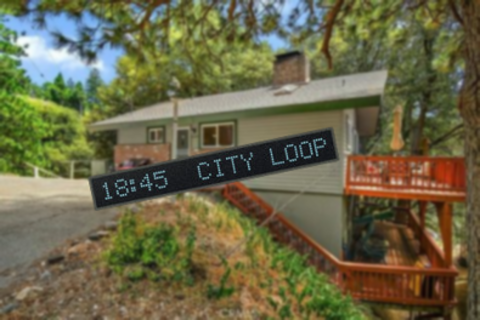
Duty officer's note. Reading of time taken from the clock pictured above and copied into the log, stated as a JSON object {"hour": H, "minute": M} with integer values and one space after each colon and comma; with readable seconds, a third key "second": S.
{"hour": 18, "minute": 45}
